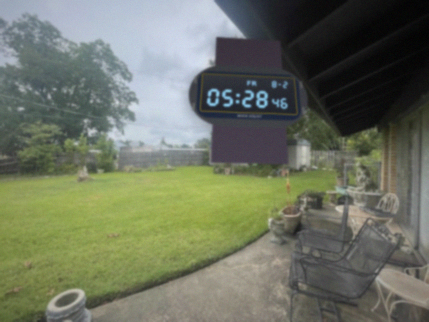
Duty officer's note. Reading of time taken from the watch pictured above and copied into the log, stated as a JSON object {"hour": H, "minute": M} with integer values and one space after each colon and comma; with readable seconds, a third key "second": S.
{"hour": 5, "minute": 28, "second": 46}
